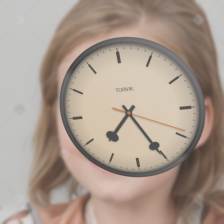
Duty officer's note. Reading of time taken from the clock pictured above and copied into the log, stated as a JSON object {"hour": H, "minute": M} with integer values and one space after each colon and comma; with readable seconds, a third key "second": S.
{"hour": 7, "minute": 25, "second": 19}
